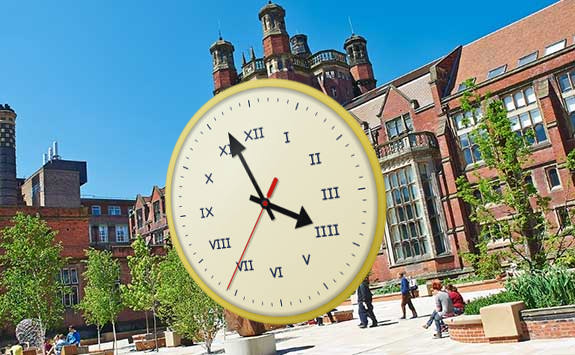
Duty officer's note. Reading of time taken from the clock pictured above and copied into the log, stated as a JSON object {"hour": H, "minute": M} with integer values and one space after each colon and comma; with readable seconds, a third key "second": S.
{"hour": 3, "minute": 56, "second": 36}
